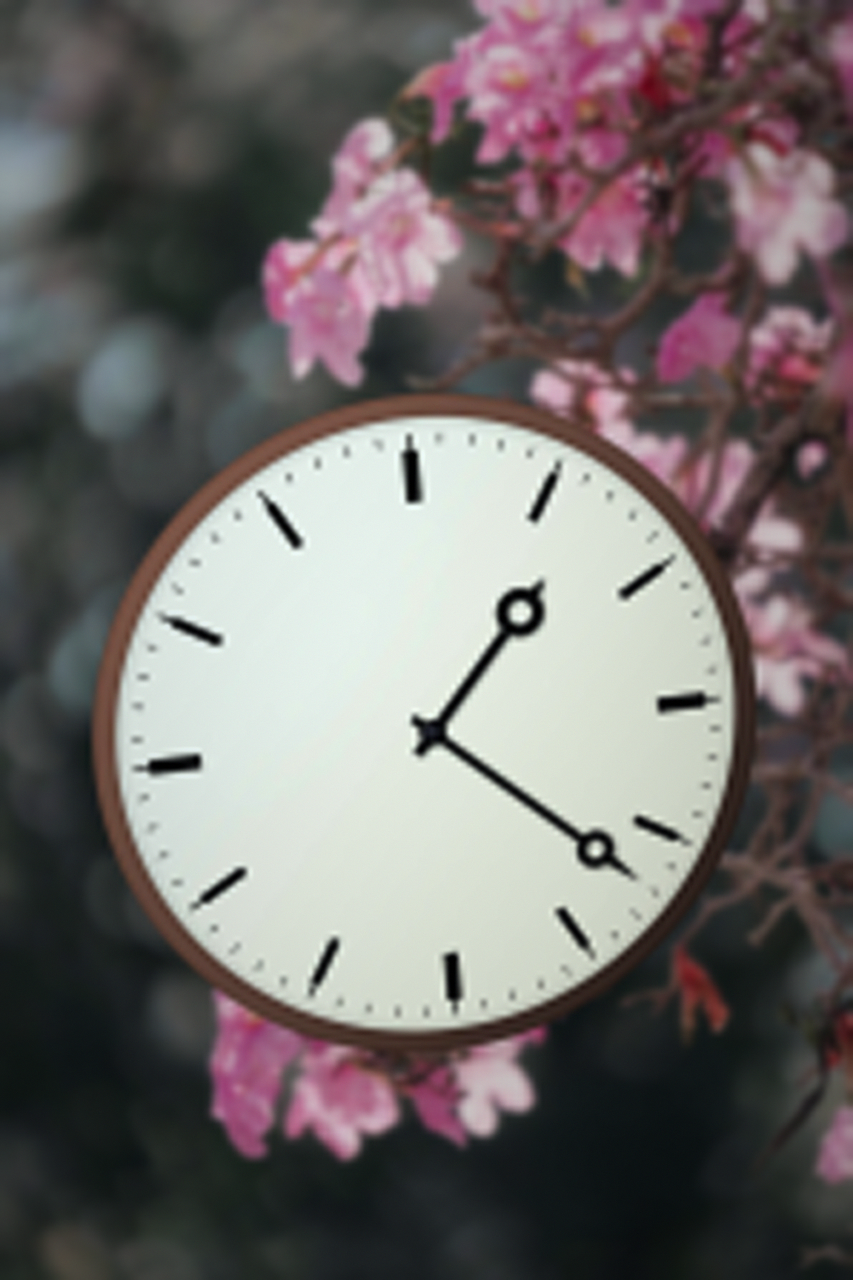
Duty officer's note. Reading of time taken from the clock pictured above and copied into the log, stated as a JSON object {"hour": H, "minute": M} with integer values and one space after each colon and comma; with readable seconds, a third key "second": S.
{"hour": 1, "minute": 22}
